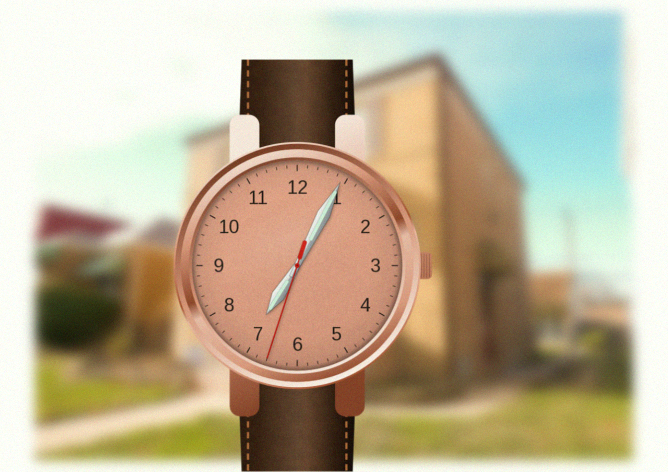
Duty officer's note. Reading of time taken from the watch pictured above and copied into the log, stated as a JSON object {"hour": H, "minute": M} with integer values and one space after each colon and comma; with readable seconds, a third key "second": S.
{"hour": 7, "minute": 4, "second": 33}
